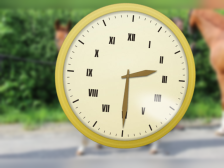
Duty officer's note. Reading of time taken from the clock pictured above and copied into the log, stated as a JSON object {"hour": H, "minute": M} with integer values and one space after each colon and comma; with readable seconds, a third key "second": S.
{"hour": 2, "minute": 30}
